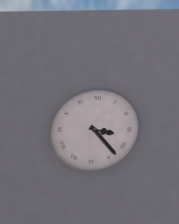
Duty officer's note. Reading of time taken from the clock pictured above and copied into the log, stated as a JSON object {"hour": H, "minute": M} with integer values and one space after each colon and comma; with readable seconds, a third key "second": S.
{"hour": 3, "minute": 23}
